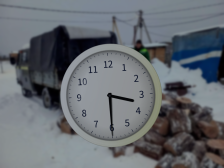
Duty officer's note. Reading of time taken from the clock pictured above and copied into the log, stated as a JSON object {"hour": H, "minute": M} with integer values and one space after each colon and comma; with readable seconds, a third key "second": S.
{"hour": 3, "minute": 30}
